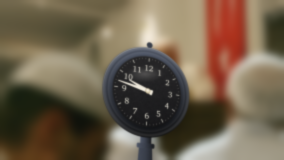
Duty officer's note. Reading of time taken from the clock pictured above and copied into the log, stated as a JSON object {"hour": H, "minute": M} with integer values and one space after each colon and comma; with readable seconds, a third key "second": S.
{"hour": 9, "minute": 47}
